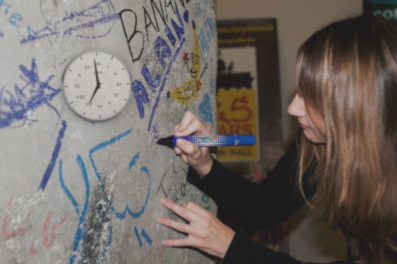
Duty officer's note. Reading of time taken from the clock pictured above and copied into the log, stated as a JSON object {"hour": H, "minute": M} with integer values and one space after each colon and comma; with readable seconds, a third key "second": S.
{"hour": 6, "minute": 59}
